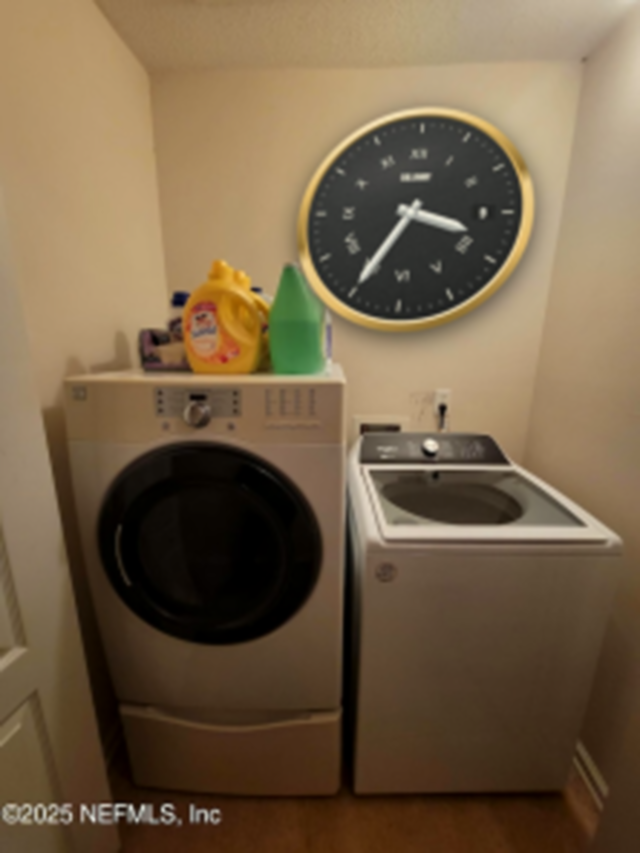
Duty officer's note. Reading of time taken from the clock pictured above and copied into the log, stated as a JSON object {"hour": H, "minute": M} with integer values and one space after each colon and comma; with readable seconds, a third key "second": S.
{"hour": 3, "minute": 35}
